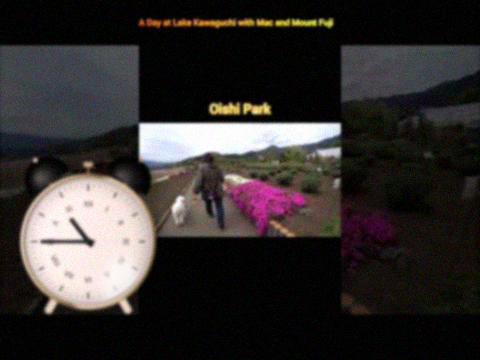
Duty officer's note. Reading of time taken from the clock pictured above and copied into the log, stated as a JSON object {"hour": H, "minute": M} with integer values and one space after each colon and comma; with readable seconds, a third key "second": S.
{"hour": 10, "minute": 45}
